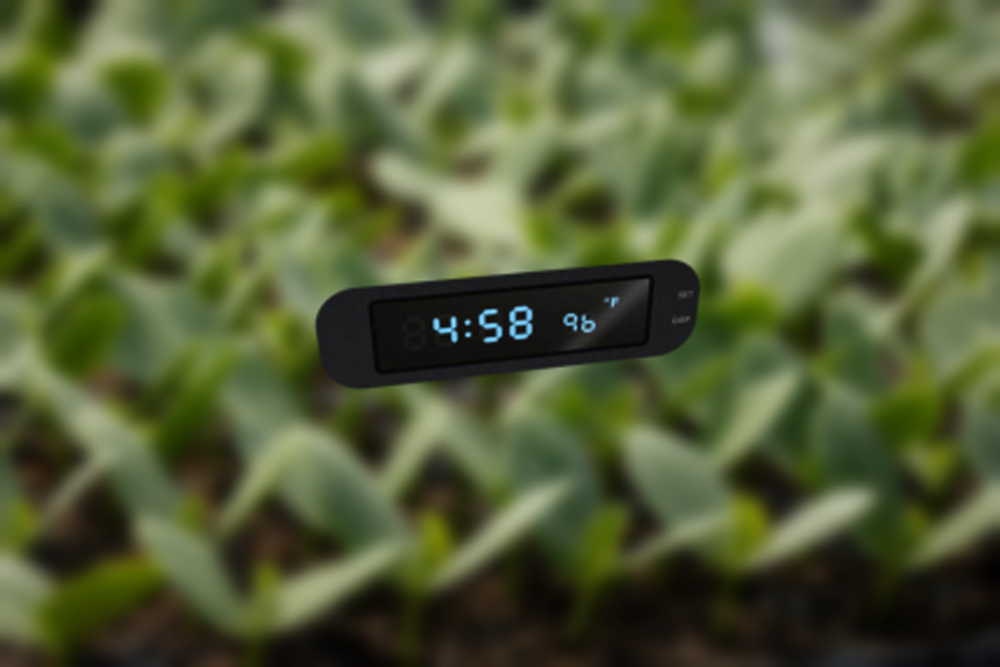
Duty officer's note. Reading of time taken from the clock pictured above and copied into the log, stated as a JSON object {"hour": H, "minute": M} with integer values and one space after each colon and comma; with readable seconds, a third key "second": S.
{"hour": 4, "minute": 58}
